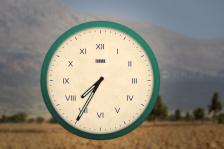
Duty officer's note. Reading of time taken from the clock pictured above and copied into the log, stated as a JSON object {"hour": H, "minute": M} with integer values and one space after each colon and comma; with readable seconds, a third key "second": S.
{"hour": 7, "minute": 35}
